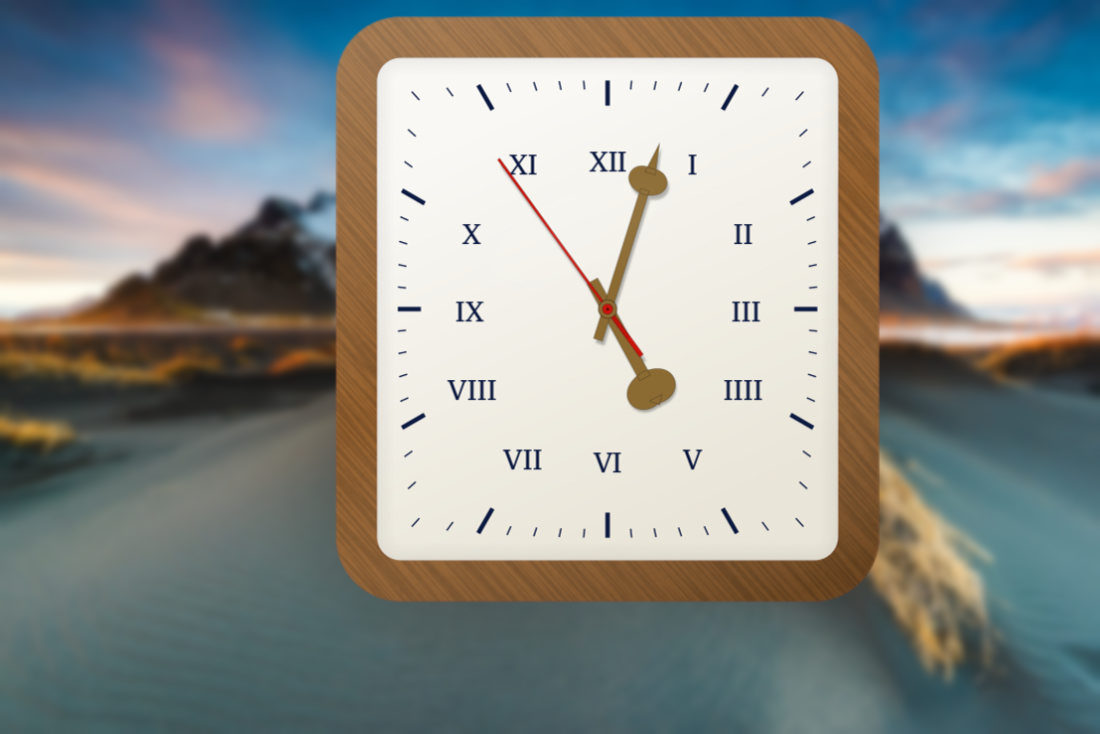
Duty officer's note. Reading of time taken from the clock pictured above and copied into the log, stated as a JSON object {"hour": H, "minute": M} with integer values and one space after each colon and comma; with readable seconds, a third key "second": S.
{"hour": 5, "minute": 2, "second": 54}
